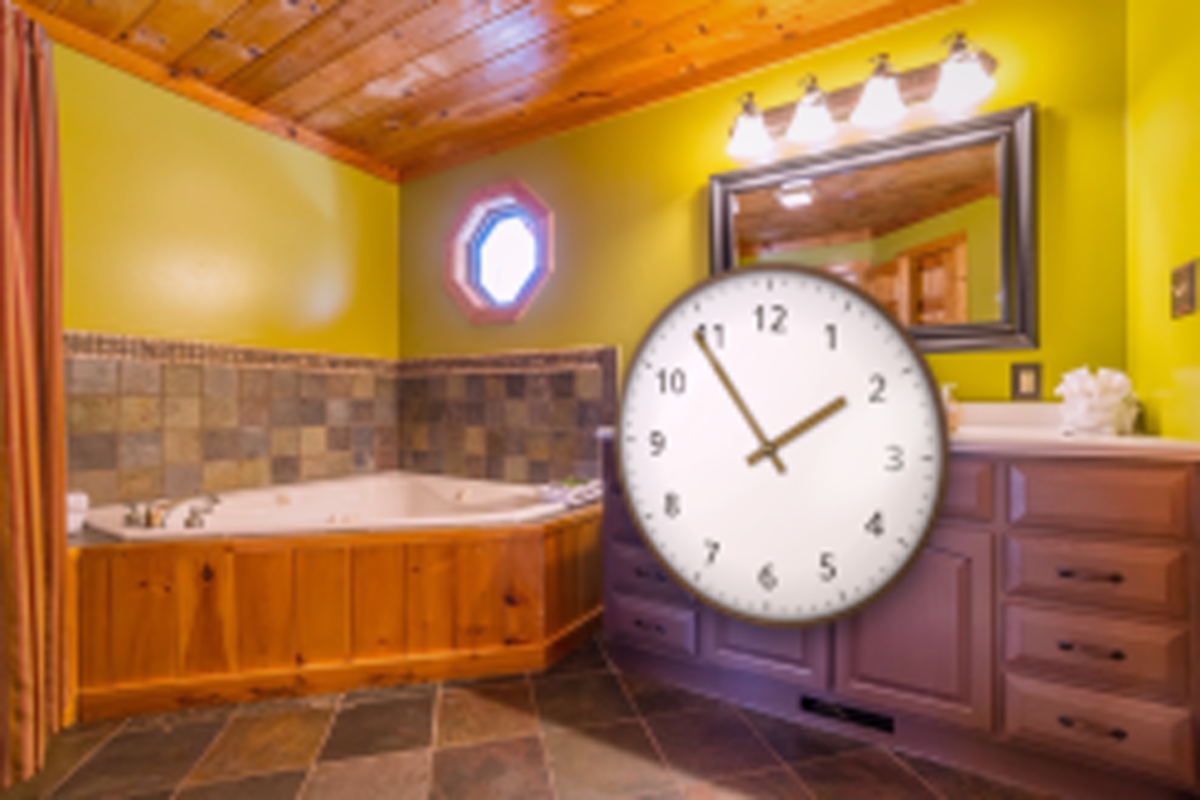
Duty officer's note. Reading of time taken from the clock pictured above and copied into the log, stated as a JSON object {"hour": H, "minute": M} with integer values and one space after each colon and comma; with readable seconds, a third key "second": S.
{"hour": 1, "minute": 54}
